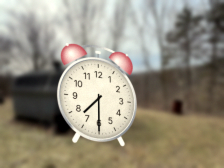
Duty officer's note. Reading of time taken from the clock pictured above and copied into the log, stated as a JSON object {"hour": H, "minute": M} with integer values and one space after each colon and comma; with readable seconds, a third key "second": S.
{"hour": 7, "minute": 30}
